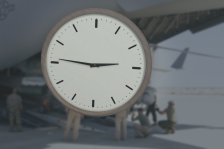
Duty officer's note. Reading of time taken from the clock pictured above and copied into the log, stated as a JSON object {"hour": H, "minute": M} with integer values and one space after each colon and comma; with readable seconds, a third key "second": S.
{"hour": 2, "minute": 46}
